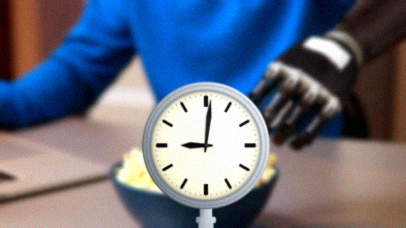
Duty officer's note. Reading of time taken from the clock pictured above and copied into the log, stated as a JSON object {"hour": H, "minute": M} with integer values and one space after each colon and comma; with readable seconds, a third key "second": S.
{"hour": 9, "minute": 1}
